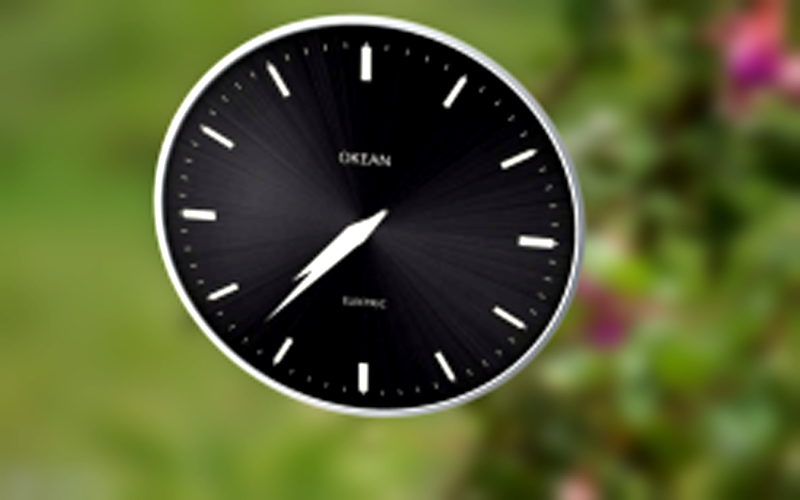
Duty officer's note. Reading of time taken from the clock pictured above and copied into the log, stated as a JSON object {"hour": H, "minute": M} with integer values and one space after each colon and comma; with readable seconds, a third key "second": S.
{"hour": 7, "minute": 37}
